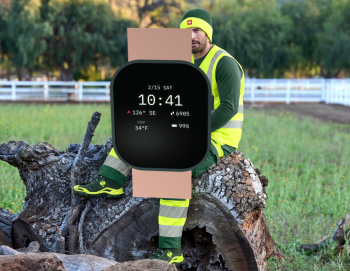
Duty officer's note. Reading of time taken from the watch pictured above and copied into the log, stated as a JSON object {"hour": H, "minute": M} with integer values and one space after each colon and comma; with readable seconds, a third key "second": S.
{"hour": 10, "minute": 41}
